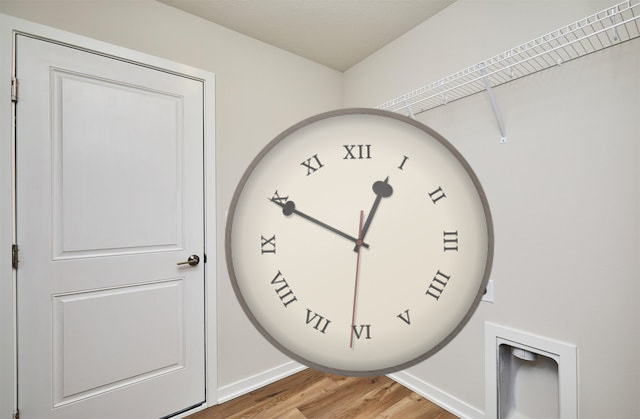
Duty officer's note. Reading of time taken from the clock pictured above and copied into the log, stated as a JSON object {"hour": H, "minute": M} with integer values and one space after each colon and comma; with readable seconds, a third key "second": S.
{"hour": 12, "minute": 49, "second": 31}
